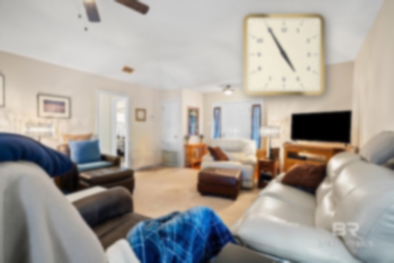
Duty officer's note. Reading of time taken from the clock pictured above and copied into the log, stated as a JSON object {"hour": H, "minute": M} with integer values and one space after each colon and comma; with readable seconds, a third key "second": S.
{"hour": 4, "minute": 55}
